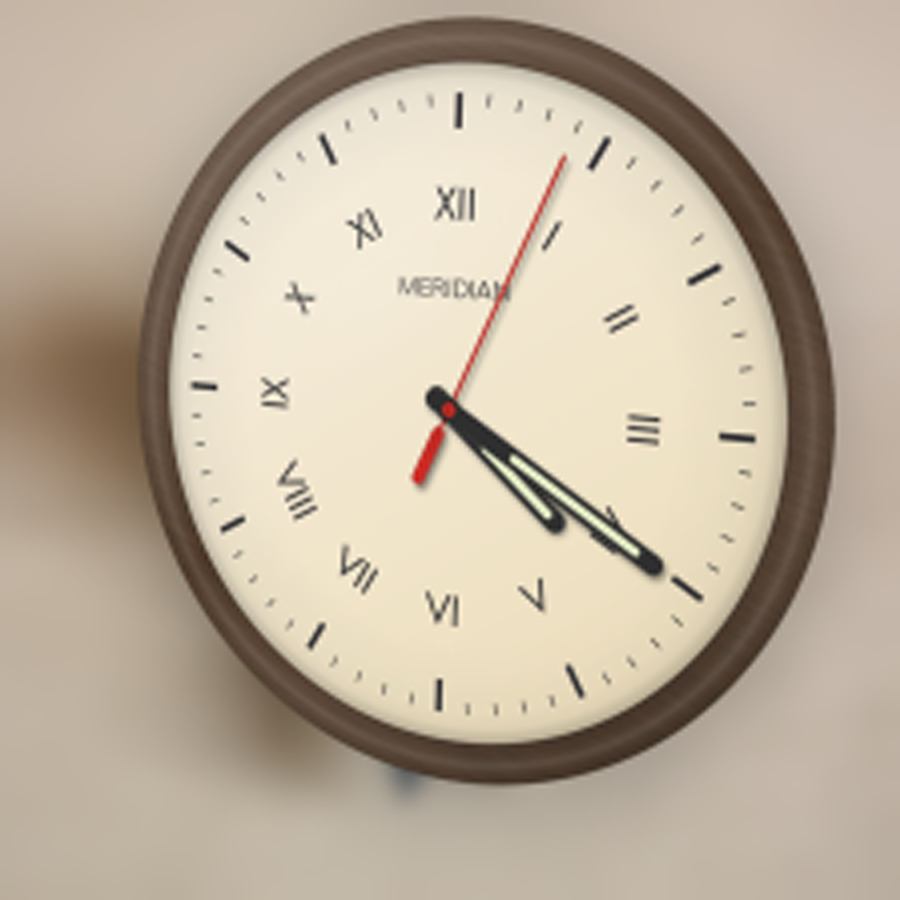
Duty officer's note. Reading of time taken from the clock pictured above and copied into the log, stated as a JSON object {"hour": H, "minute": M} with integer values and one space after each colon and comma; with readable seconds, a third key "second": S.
{"hour": 4, "minute": 20, "second": 4}
